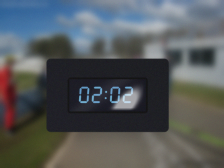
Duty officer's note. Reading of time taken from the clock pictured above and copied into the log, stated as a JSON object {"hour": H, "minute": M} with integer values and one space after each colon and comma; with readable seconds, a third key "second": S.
{"hour": 2, "minute": 2}
